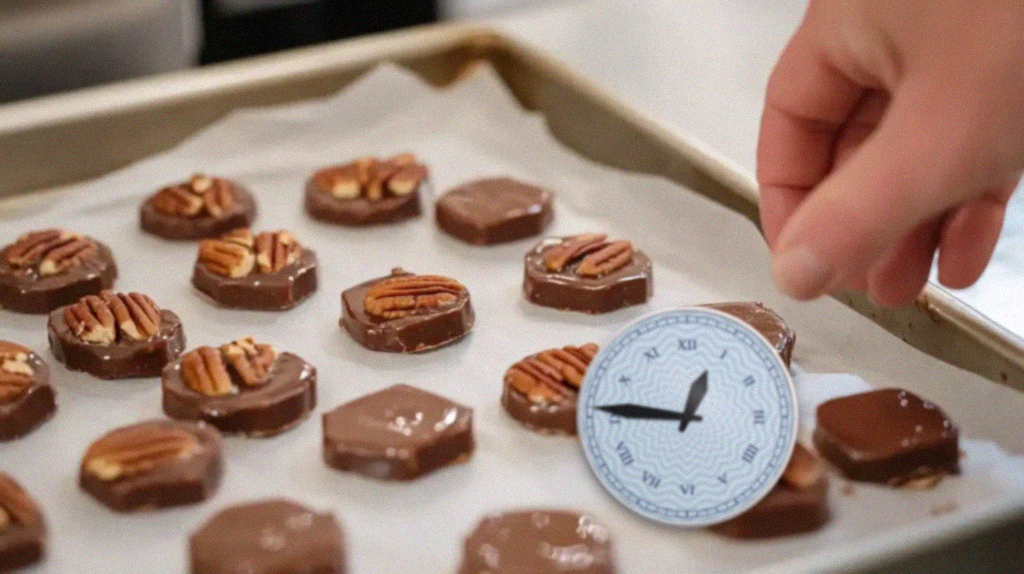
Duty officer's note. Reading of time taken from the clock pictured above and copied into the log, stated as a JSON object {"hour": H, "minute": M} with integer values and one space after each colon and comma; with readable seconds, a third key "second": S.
{"hour": 12, "minute": 46}
